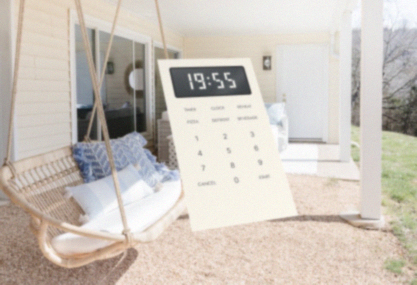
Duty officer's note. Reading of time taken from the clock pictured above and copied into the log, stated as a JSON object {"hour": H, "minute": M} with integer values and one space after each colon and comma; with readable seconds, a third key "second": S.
{"hour": 19, "minute": 55}
